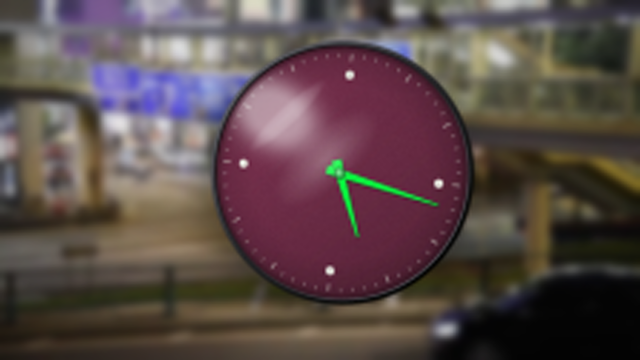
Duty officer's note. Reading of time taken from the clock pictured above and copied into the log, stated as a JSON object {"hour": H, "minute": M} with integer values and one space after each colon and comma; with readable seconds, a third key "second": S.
{"hour": 5, "minute": 17}
